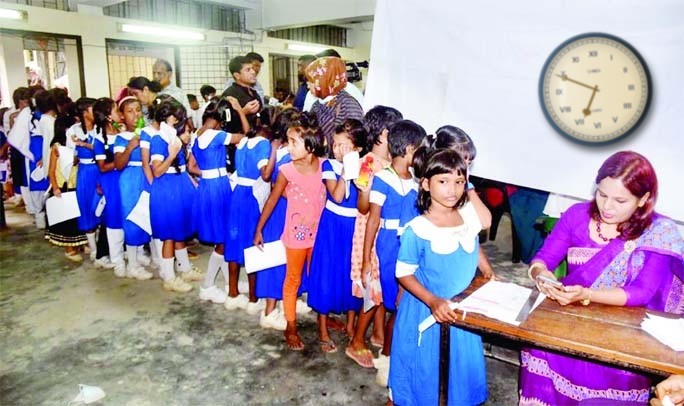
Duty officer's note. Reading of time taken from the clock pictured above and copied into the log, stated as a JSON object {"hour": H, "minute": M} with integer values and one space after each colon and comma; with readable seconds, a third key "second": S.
{"hour": 6, "minute": 49}
